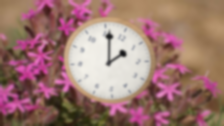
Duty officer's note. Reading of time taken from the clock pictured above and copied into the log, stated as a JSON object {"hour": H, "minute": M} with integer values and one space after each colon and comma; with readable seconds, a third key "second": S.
{"hour": 12, "minute": 56}
